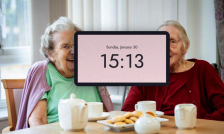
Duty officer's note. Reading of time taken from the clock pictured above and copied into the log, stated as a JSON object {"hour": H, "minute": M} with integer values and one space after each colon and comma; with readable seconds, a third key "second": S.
{"hour": 15, "minute": 13}
